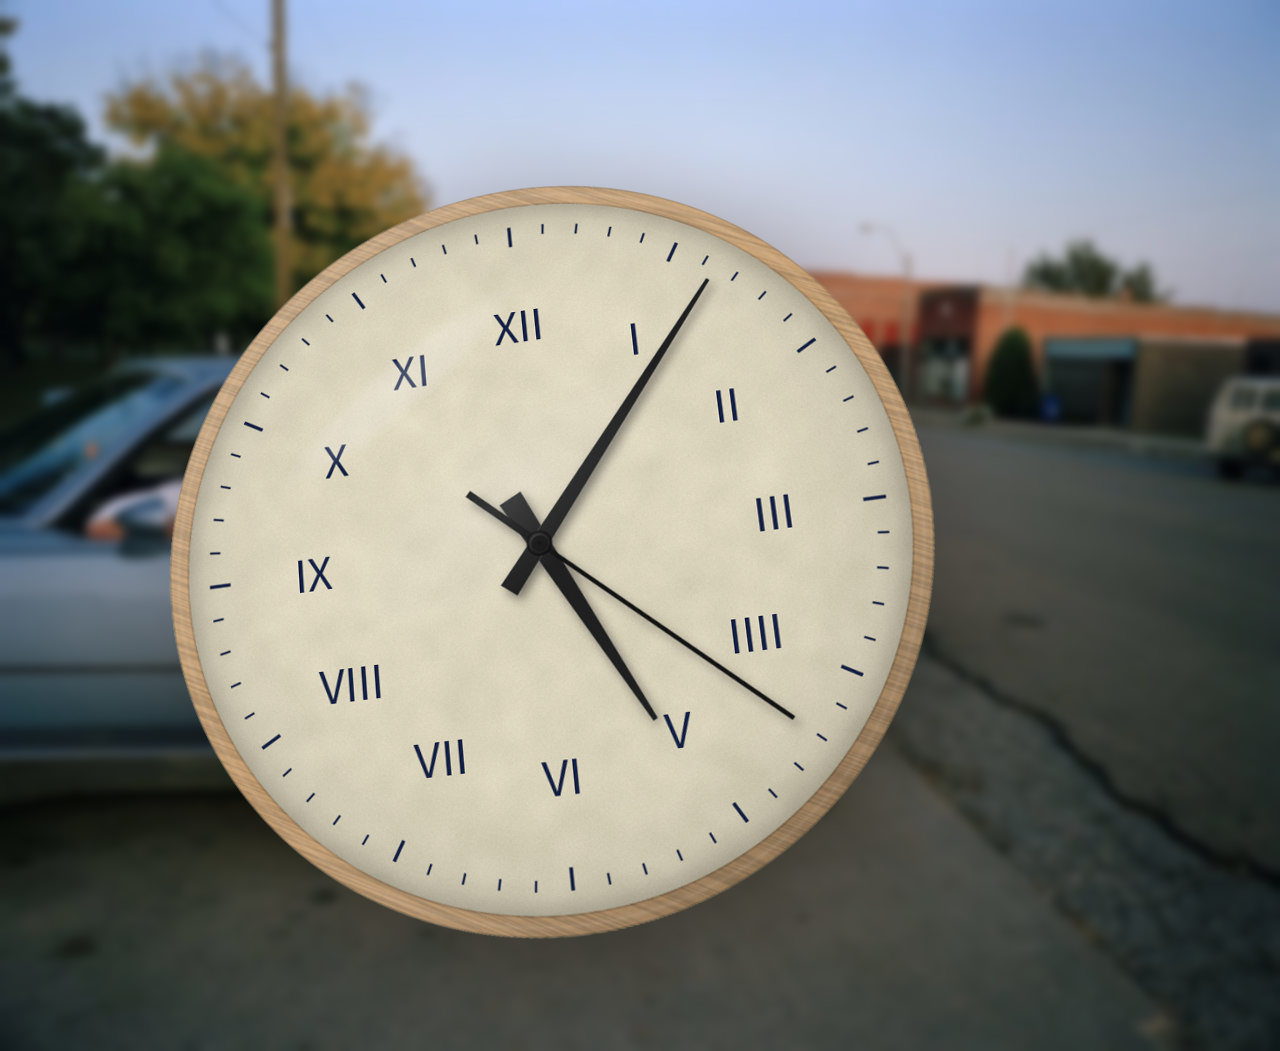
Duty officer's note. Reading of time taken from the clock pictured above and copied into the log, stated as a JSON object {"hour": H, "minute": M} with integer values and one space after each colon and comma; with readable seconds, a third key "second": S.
{"hour": 5, "minute": 6, "second": 22}
